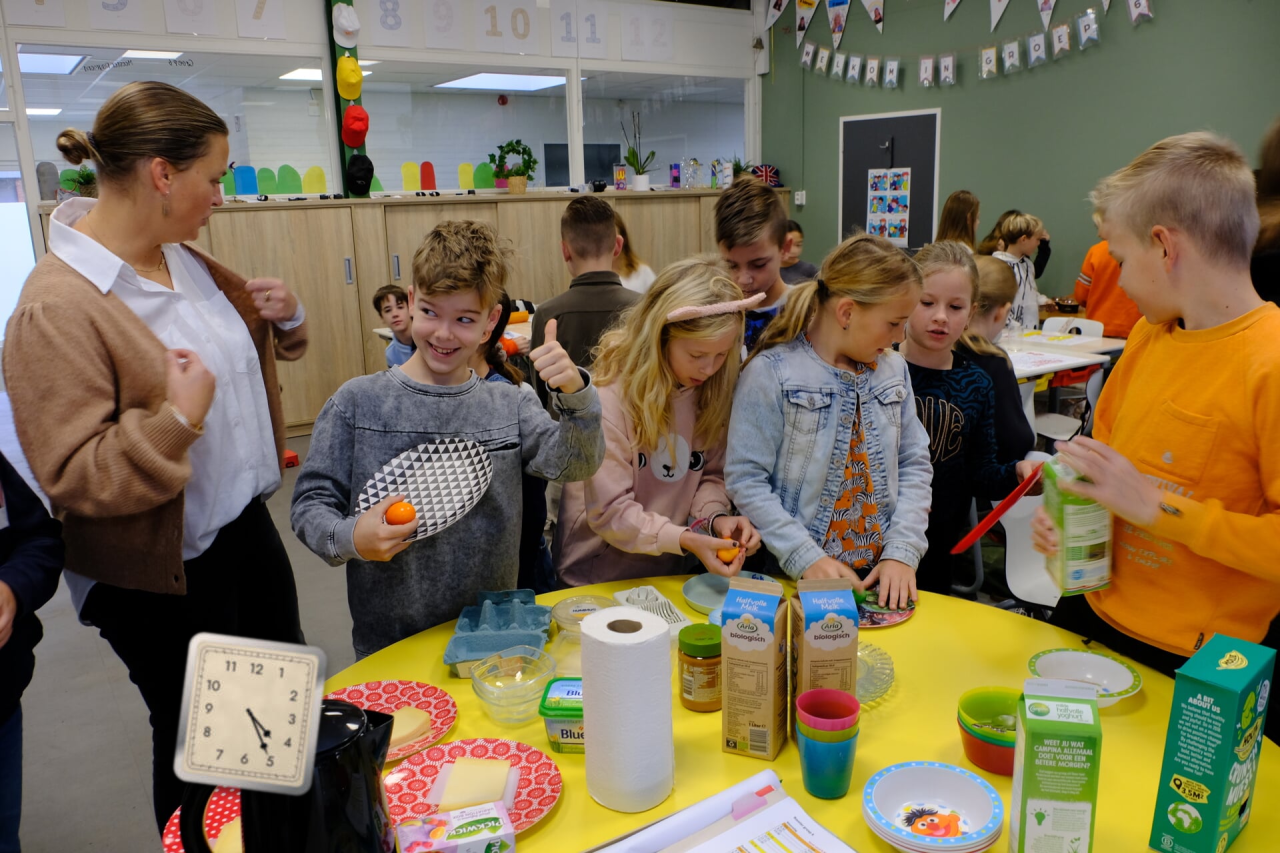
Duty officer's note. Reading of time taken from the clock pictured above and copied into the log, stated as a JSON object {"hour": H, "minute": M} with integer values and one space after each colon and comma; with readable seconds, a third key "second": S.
{"hour": 4, "minute": 25}
